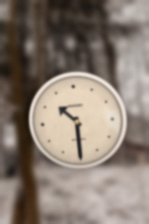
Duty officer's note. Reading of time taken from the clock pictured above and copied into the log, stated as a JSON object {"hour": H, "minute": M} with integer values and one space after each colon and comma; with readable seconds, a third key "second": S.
{"hour": 10, "minute": 30}
